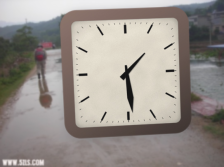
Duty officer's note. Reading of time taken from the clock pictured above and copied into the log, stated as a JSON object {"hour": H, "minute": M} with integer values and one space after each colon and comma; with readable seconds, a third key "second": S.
{"hour": 1, "minute": 29}
